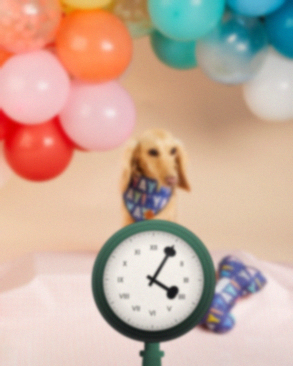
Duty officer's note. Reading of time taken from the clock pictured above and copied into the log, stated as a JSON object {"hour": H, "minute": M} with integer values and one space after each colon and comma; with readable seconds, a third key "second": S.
{"hour": 4, "minute": 5}
